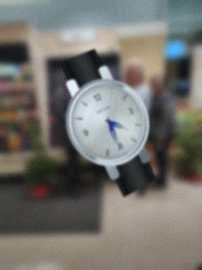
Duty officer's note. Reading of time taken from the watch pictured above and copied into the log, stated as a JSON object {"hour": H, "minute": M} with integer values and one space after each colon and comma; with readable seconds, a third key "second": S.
{"hour": 4, "minute": 31}
